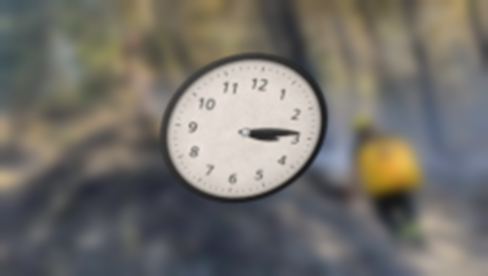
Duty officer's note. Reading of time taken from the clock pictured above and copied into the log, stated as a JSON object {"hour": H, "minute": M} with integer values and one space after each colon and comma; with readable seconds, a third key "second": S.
{"hour": 3, "minute": 14}
